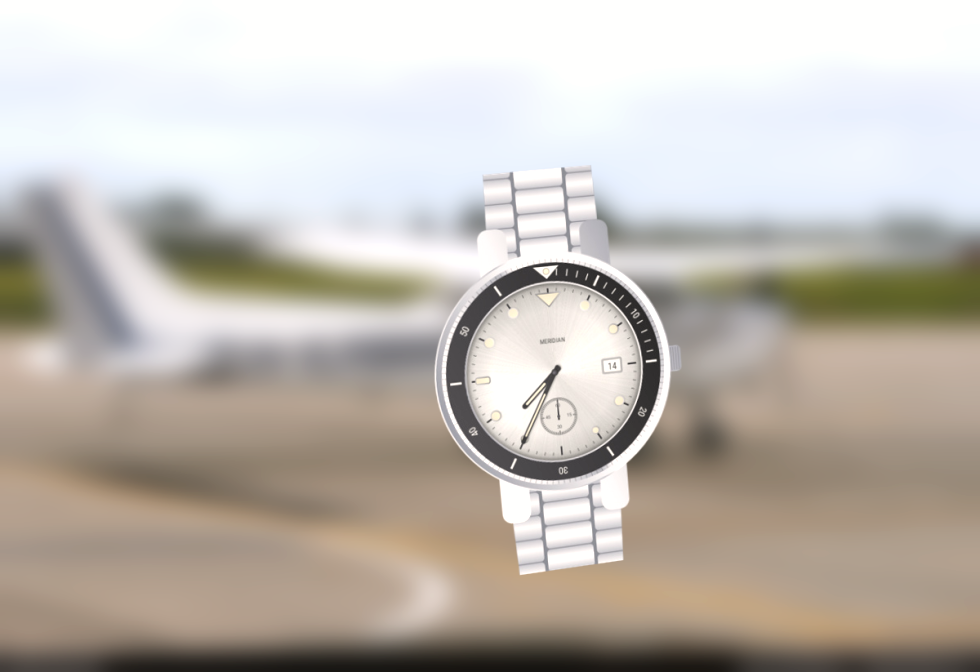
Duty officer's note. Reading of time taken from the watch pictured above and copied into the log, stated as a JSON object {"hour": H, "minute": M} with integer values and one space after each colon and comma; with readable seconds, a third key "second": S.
{"hour": 7, "minute": 35}
